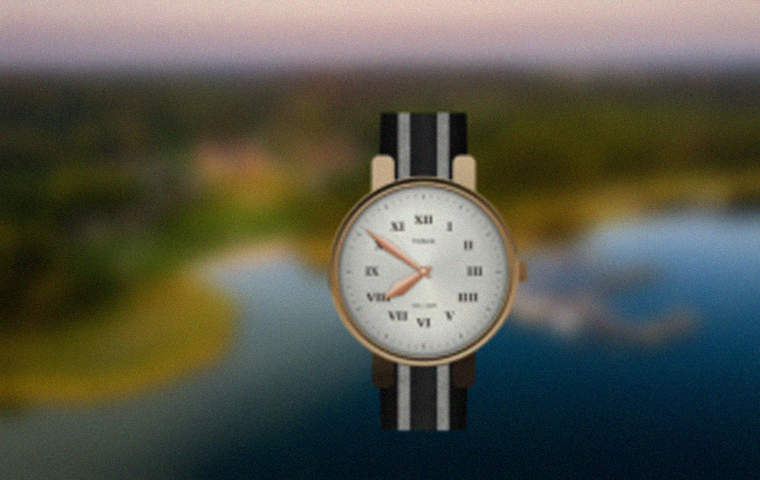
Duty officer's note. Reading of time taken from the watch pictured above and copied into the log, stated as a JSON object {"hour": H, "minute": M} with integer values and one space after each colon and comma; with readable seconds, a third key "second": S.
{"hour": 7, "minute": 51}
